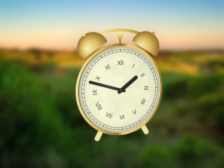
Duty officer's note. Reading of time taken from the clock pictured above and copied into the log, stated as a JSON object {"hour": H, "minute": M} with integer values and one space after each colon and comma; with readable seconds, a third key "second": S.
{"hour": 1, "minute": 48}
